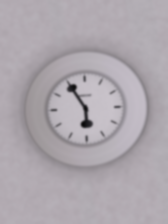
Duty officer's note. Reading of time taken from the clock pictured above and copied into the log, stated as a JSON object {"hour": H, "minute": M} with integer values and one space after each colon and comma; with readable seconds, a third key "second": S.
{"hour": 5, "minute": 55}
